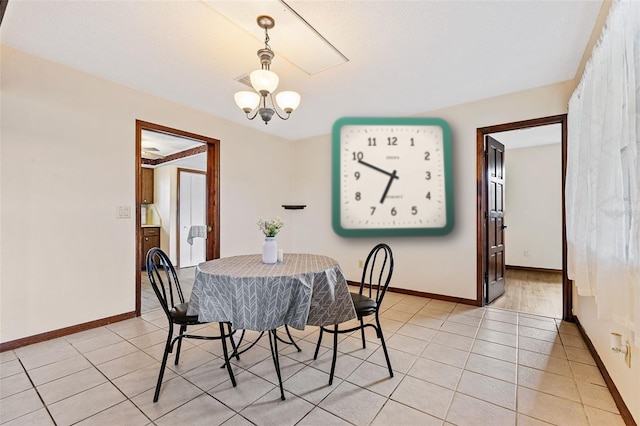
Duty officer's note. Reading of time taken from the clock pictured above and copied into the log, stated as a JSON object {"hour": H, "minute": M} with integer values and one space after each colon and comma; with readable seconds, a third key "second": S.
{"hour": 6, "minute": 49}
